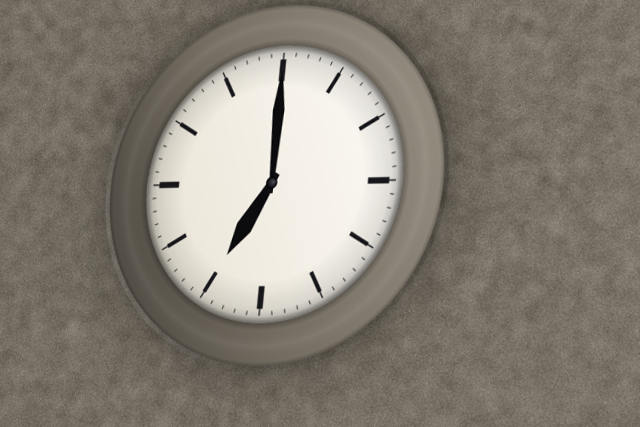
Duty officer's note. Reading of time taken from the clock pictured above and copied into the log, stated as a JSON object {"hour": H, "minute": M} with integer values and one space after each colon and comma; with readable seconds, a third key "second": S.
{"hour": 7, "minute": 0}
